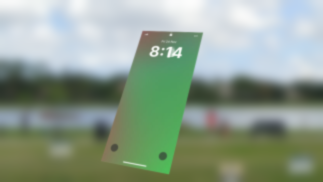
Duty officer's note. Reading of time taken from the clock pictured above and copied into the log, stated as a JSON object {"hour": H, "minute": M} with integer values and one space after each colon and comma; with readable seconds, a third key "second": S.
{"hour": 8, "minute": 14}
